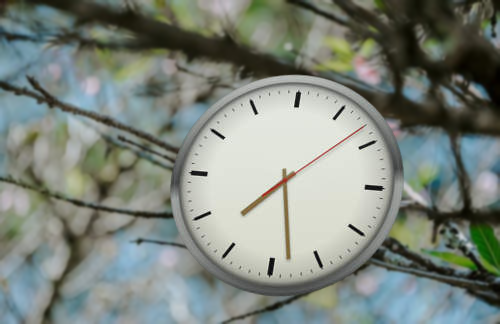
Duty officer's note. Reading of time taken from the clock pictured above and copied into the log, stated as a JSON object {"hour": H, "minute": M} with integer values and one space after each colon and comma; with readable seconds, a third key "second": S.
{"hour": 7, "minute": 28, "second": 8}
